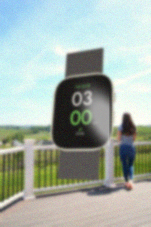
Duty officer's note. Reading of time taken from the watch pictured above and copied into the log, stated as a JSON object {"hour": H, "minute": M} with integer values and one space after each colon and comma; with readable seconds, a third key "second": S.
{"hour": 3, "minute": 0}
